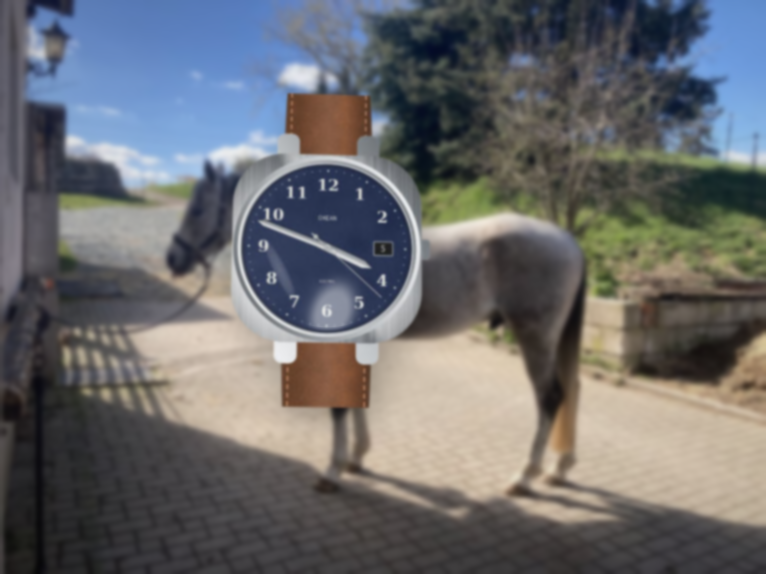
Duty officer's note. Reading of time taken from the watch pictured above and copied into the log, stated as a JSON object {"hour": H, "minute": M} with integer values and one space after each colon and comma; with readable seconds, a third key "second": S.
{"hour": 3, "minute": 48, "second": 22}
